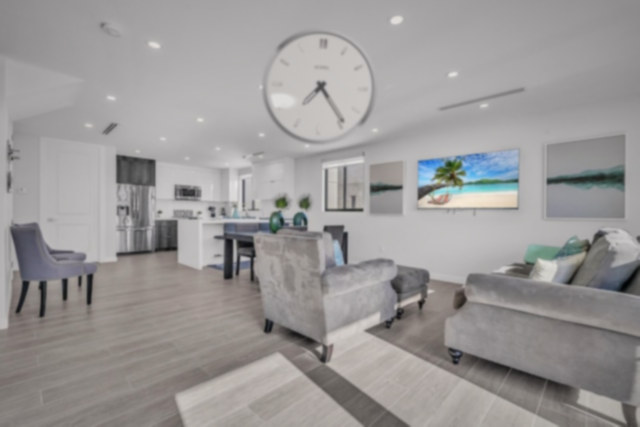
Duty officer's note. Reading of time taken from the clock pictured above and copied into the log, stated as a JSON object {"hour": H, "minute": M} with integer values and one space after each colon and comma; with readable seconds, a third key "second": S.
{"hour": 7, "minute": 24}
